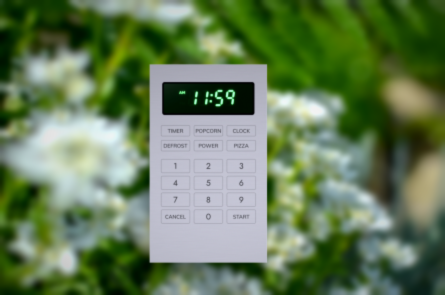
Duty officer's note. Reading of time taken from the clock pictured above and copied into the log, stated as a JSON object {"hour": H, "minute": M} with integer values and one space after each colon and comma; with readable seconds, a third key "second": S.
{"hour": 11, "minute": 59}
